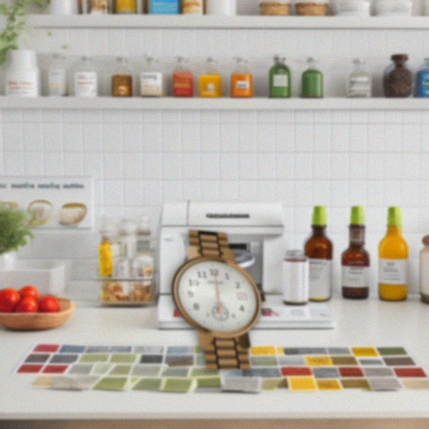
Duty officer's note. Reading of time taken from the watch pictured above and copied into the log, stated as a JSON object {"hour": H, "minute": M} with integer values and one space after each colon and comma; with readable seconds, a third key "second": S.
{"hour": 6, "minute": 0}
